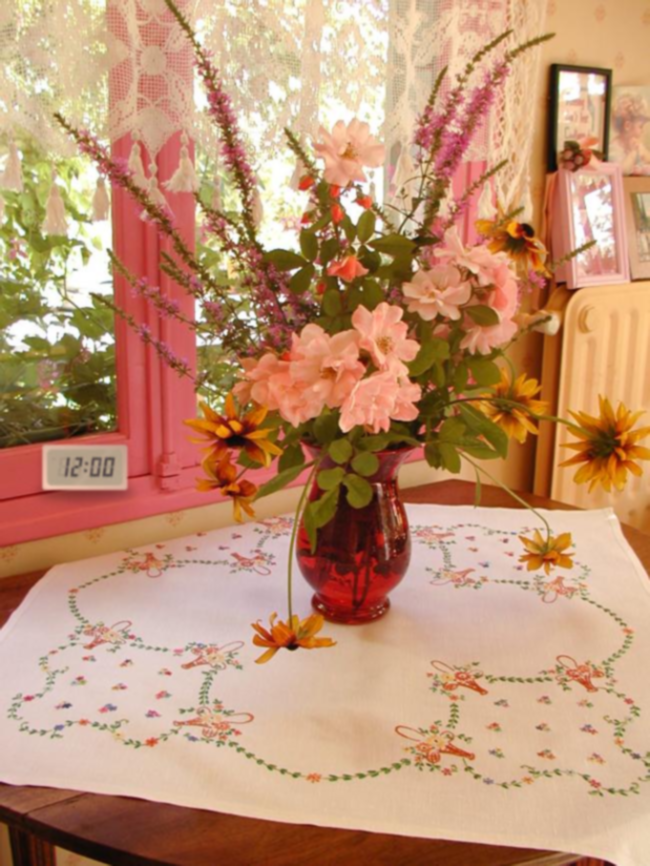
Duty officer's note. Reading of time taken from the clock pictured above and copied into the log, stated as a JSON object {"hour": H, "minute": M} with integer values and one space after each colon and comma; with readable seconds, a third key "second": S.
{"hour": 12, "minute": 0}
